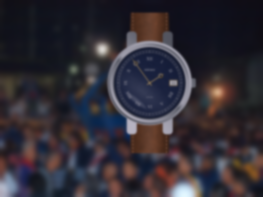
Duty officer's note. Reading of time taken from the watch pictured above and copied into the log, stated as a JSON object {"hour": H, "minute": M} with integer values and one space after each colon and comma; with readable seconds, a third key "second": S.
{"hour": 1, "minute": 54}
